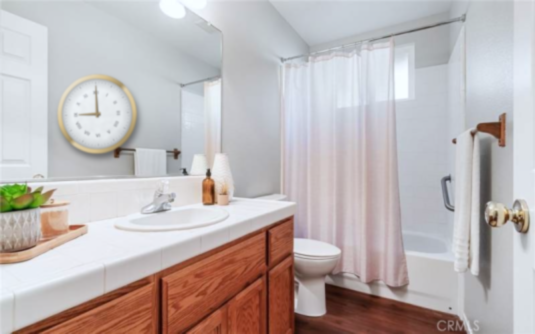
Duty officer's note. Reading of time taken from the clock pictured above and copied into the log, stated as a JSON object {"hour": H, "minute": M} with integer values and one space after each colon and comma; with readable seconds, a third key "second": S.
{"hour": 9, "minute": 0}
